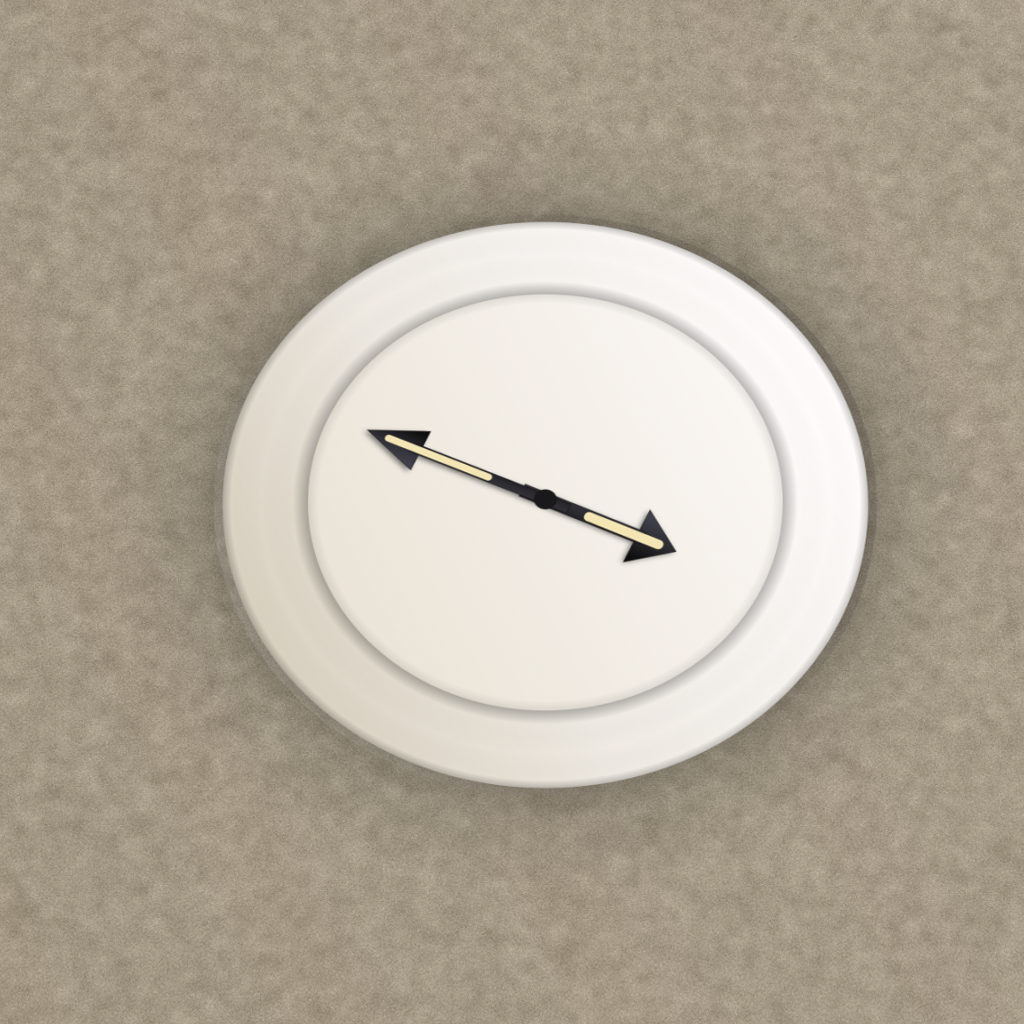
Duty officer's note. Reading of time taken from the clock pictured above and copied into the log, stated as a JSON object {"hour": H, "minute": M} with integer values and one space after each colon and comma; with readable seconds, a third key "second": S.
{"hour": 3, "minute": 49}
